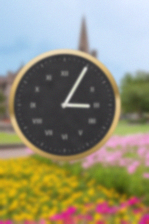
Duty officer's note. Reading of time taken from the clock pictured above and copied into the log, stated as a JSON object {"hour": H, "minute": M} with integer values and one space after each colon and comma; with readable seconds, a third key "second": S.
{"hour": 3, "minute": 5}
